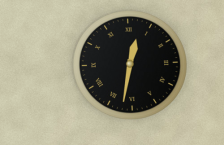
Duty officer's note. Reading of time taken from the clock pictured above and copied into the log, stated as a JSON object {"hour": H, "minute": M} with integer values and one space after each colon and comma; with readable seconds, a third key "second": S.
{"hour": 12, "minute": 32}
